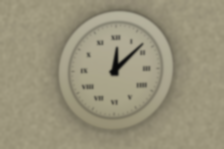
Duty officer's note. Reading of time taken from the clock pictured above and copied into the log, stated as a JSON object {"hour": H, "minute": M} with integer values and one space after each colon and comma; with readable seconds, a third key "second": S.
{"hour": 12, "minute": 8}
